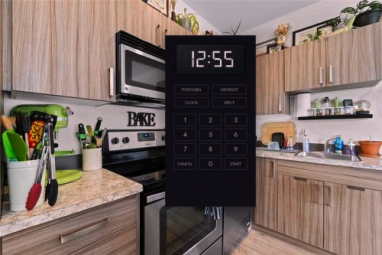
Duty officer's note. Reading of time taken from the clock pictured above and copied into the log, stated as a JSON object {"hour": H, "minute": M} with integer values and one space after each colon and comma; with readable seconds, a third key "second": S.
{"hour": 12, "minute": 55}
